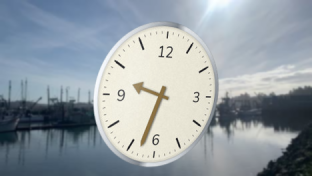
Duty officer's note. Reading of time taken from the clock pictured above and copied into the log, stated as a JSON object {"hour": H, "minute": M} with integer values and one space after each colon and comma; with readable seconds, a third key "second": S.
{"hour": 9, "minute": 33}
